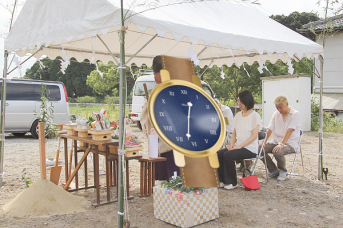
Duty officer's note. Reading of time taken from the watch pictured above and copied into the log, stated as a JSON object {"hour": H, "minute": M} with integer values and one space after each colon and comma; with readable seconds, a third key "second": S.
{"hour": 12, "minute": 32}
